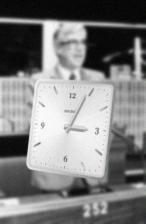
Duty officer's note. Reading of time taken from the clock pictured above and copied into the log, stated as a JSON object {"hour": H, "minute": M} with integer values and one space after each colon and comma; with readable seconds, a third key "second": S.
{"hour": 3, "minute": 4}
